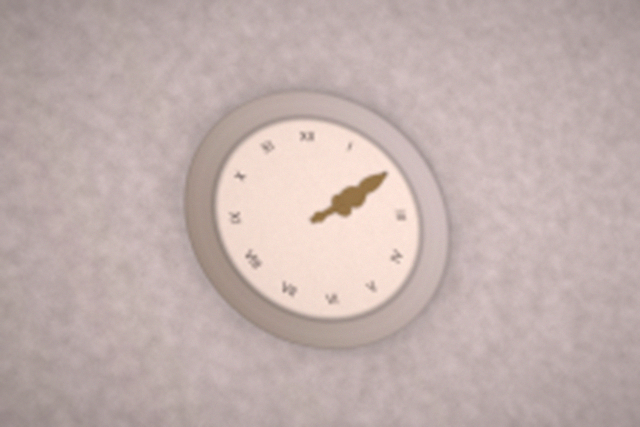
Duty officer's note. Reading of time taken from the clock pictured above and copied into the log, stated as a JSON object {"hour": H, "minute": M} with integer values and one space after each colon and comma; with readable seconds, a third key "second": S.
{"hour": 2, "minute": 10}
